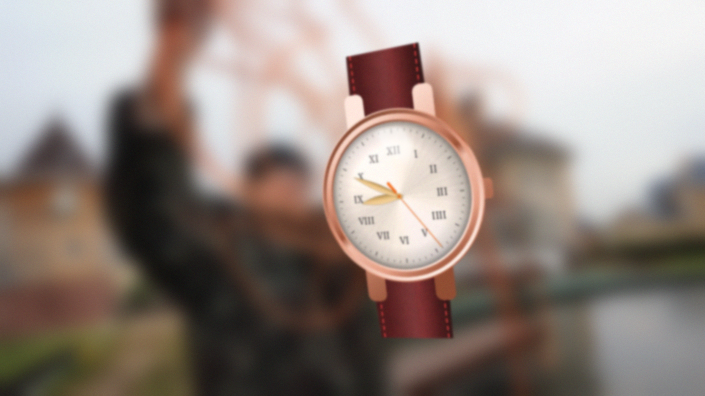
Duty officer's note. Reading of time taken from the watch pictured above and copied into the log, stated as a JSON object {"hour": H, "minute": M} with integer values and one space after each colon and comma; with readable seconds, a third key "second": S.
{"hour": 8, "minute": 49, "second": 24}
